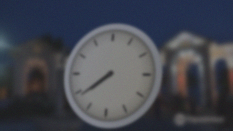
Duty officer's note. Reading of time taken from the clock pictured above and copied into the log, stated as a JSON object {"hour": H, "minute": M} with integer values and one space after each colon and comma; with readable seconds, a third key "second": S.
{"hour": 7, "minute": 39}
